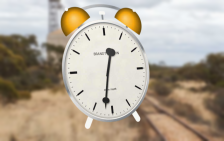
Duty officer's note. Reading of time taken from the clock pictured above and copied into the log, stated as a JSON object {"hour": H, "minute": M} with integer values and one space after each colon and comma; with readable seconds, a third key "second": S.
{"hour": 12, "minute": 32}
